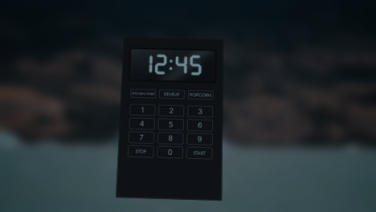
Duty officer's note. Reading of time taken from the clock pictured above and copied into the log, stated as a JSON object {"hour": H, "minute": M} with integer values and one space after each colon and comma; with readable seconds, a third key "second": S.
{"hour": 12, "minute": 45}
